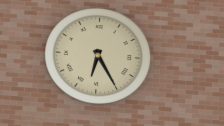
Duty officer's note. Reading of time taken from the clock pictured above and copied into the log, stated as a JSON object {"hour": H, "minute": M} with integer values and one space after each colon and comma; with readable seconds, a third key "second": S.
{"hour": 6, "minute": 25}
